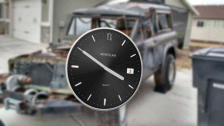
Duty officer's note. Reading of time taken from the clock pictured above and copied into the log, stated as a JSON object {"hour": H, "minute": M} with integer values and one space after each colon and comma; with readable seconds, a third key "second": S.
{"hour": 3, "minute": 50}
